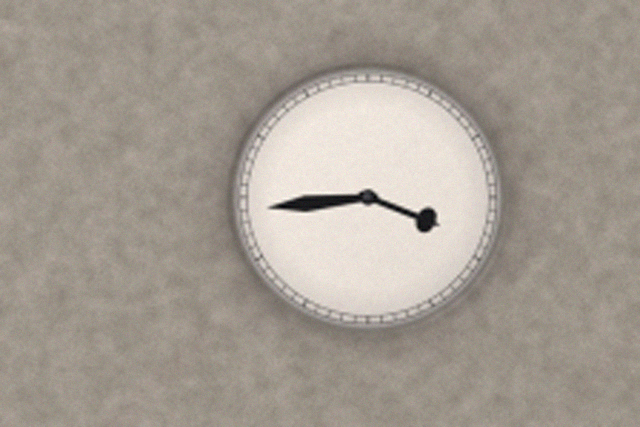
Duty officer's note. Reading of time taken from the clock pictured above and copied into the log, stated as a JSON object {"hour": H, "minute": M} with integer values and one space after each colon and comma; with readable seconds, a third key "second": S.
{"hour": 3, "minute": 44}
